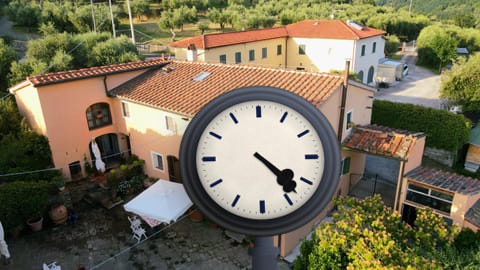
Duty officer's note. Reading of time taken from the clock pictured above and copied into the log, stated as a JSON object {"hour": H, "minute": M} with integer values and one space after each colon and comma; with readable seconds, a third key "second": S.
{"hour": 4, "minute": 23}
